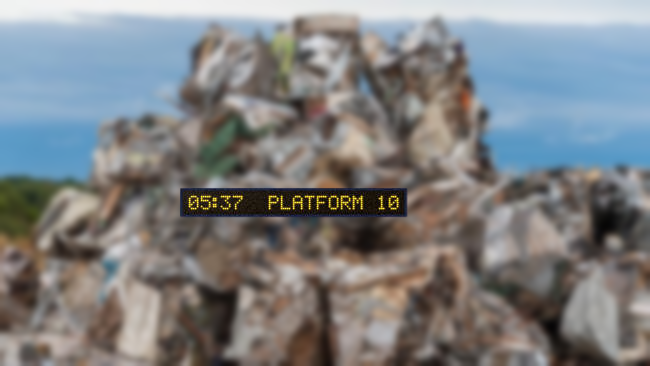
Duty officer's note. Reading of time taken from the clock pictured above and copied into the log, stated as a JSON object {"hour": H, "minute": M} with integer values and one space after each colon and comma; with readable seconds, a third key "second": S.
{"hour": 5, "minute": 37}
